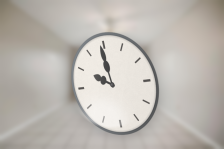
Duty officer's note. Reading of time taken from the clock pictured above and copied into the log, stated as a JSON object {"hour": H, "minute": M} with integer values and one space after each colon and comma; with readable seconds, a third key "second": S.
{"hour": 9, "minute": 59}
